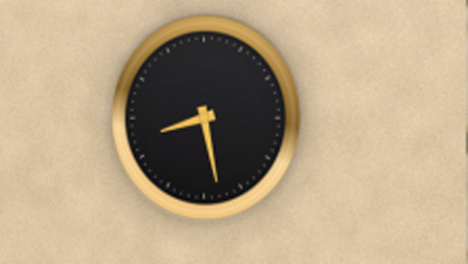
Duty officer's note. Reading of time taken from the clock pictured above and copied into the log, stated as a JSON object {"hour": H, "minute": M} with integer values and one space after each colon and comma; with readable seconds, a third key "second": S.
{"hour": 8, "minute": 28}
